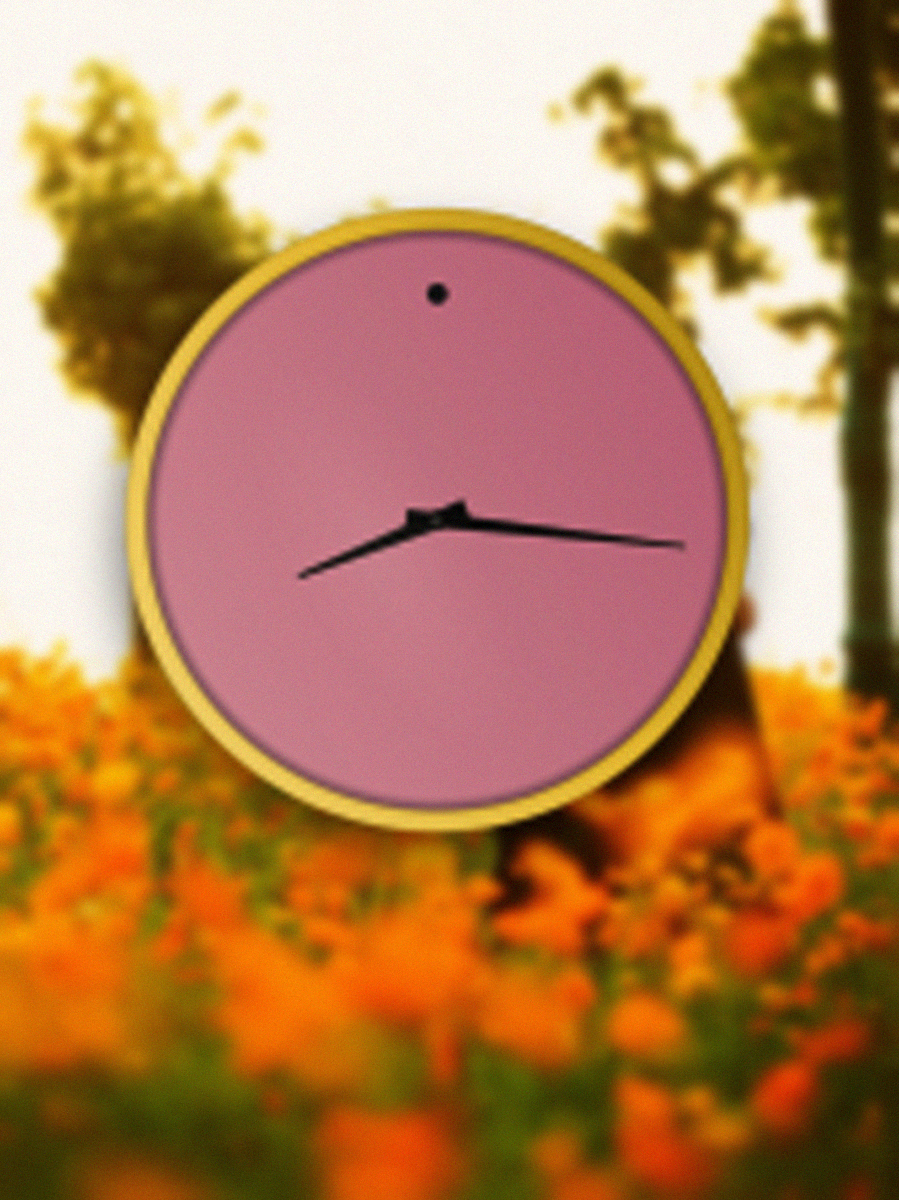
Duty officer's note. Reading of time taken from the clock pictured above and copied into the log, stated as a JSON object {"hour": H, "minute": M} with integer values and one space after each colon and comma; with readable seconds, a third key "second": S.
{"hour": 8, "minute": 16}
